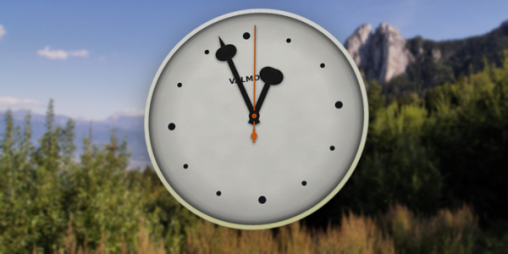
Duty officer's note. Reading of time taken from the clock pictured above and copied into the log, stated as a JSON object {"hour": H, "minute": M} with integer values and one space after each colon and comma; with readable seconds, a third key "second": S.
{"hour": 12, "minute": 57, "second": 1}
